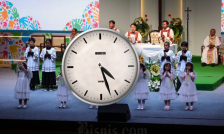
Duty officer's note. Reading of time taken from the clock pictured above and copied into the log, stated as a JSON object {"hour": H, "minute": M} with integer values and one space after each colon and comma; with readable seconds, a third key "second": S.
{"hour": 4, "minute": 27}
